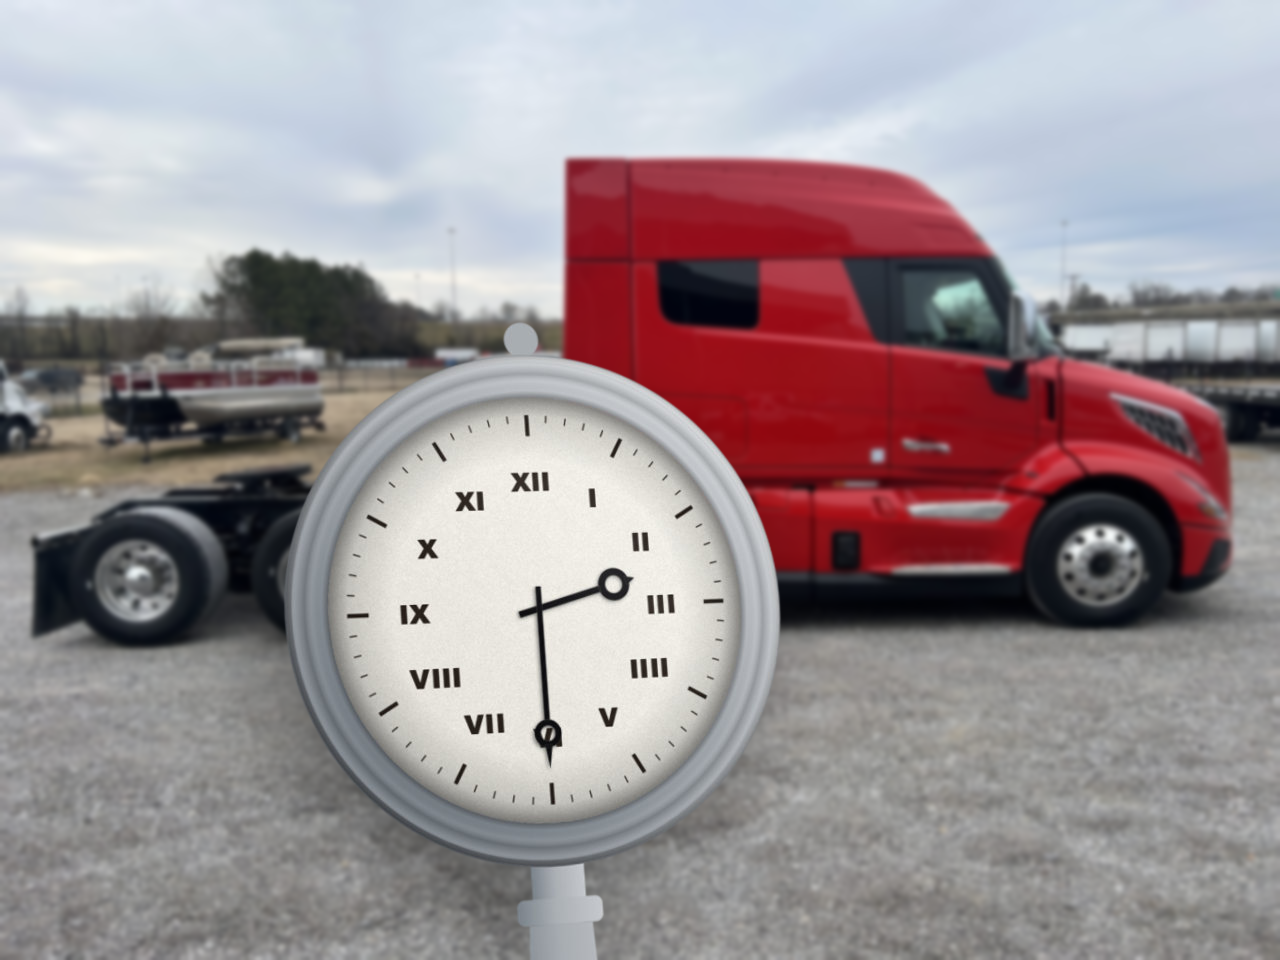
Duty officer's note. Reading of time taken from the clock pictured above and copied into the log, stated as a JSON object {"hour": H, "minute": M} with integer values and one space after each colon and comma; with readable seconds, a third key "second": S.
{"hour": 2, "minute": 30}
